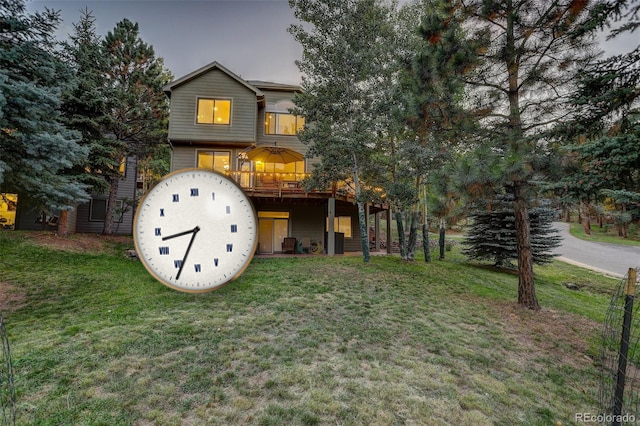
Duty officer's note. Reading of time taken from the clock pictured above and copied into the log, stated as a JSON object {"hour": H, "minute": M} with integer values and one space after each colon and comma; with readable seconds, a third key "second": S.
{"hour": 8, "minute": 34}
